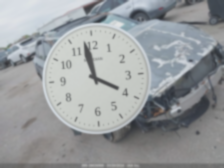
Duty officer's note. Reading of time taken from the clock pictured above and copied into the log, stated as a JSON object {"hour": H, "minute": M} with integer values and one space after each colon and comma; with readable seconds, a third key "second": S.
{"hour": 3, "minute": 58}
